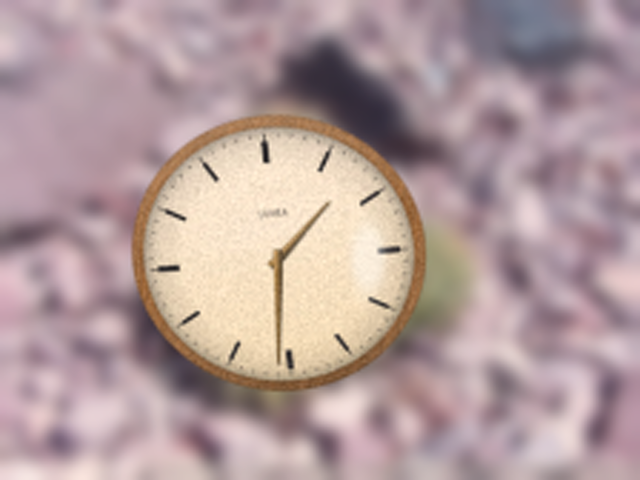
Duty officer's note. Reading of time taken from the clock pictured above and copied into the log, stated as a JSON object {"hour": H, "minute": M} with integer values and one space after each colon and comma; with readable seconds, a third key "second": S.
{"hour": 1, "minute": 31}
